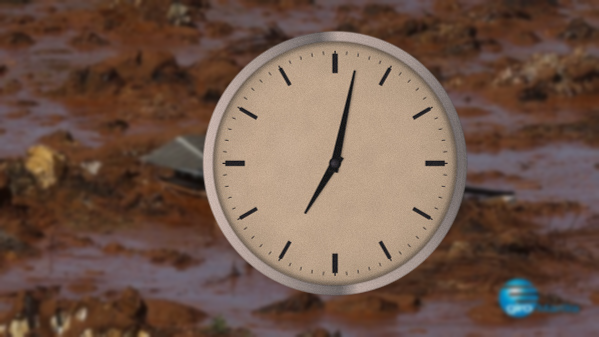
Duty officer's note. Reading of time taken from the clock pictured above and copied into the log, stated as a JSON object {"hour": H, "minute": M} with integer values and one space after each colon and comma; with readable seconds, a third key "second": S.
{"hour": 7, "minute": 2}
